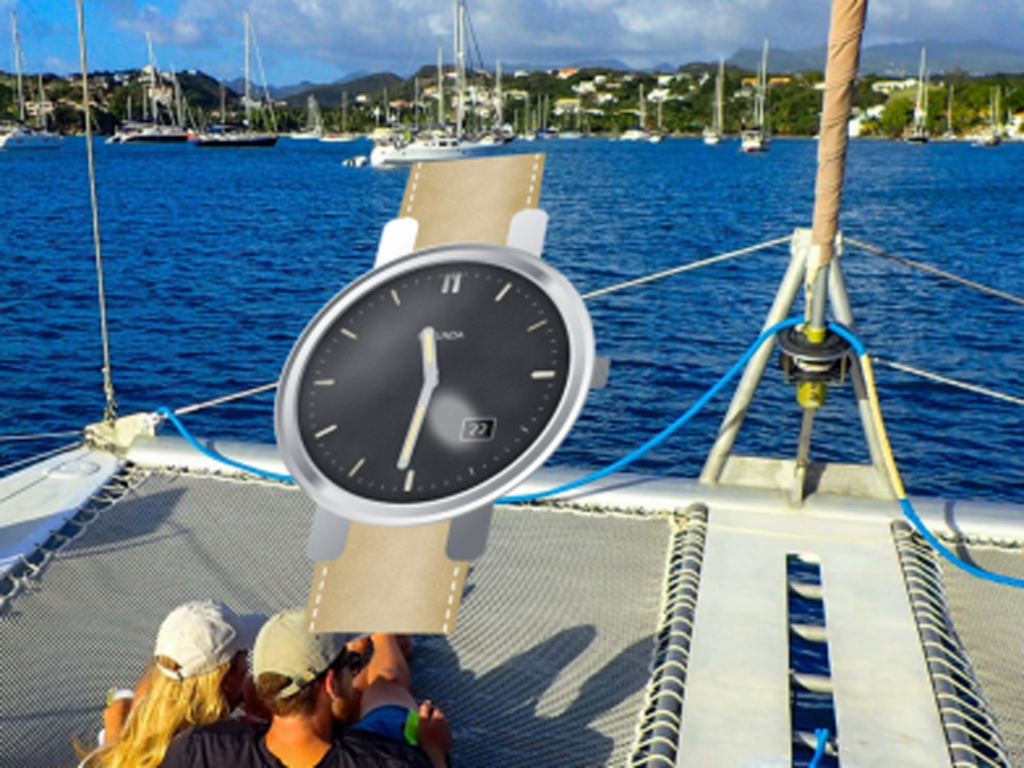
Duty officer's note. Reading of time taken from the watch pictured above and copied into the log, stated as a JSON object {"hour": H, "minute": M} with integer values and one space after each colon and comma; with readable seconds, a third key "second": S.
{"hour": 11, "minute": 31}
